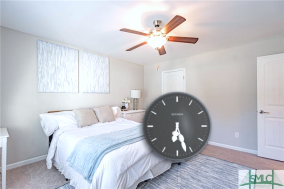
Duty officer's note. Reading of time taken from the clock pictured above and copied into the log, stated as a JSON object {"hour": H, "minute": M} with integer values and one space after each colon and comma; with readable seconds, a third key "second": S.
{"hour": 6, "minute": 27}
